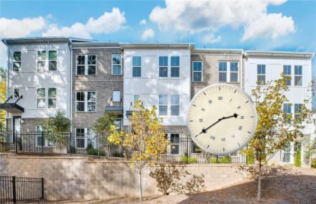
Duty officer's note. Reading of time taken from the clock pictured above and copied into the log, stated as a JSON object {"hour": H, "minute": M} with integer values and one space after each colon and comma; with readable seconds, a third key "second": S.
{"hour": 2, "minute": 40}
